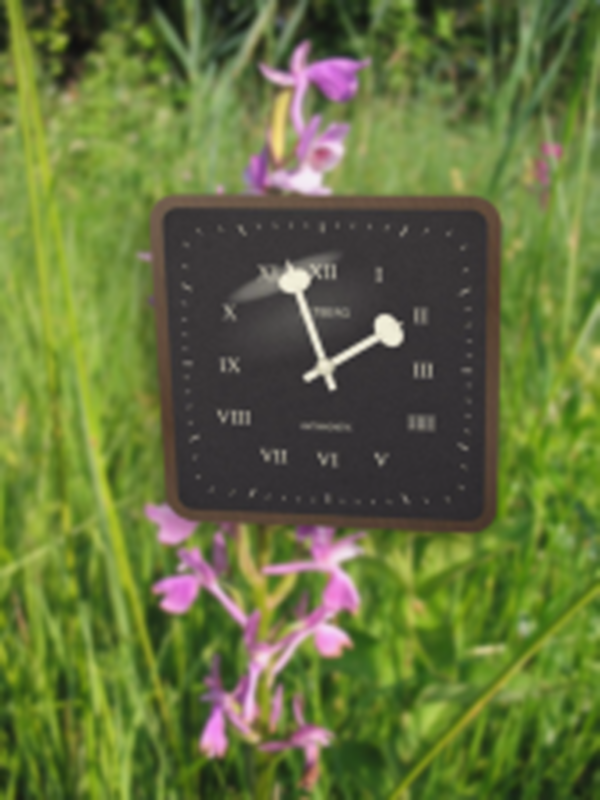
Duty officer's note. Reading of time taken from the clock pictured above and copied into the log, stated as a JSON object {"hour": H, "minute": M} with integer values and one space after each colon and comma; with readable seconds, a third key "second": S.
{"hour": 1, "minute": 57}
